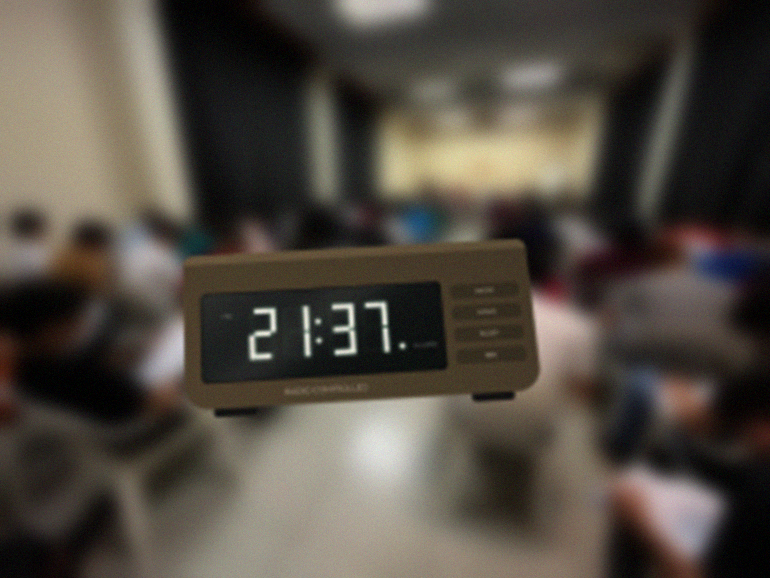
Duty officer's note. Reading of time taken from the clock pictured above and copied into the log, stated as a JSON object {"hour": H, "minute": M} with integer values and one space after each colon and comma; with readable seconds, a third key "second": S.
{"hour": 21, "minute": 37}
